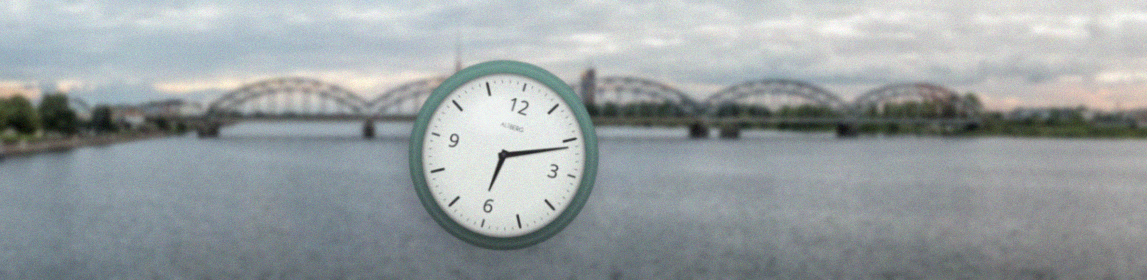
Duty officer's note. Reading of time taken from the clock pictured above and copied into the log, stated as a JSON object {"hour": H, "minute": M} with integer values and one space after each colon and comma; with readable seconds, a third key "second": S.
{"hour": 6, "minute": 11}
